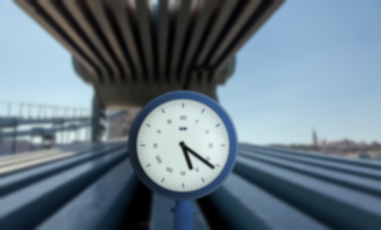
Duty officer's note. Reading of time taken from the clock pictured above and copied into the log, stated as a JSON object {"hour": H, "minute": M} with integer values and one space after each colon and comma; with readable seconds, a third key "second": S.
{"hour": 5, "minute": 21}
